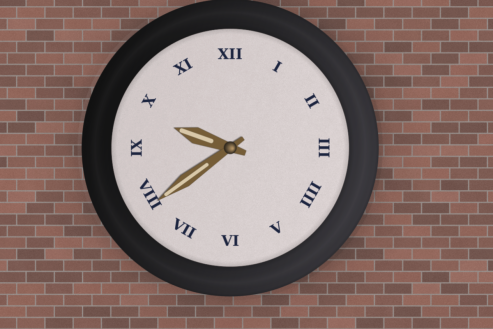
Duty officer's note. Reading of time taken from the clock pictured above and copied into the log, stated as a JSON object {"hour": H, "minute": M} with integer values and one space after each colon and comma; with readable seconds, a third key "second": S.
{"hour": 9, "minute": 39}
